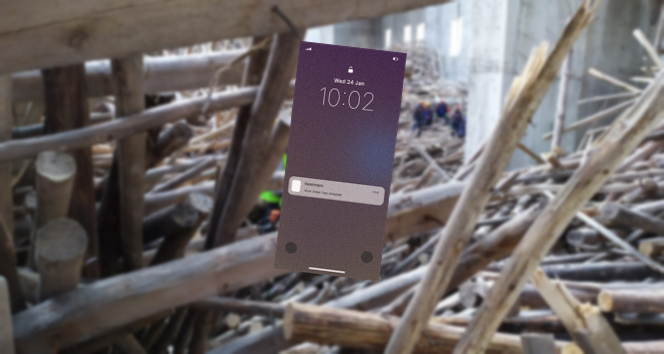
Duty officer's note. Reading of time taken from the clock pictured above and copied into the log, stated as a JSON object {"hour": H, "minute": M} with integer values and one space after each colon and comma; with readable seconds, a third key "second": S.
{"hour": 10, "minute": 2}
